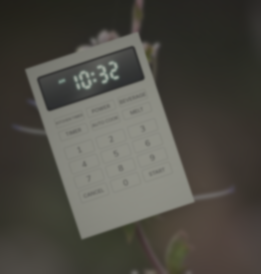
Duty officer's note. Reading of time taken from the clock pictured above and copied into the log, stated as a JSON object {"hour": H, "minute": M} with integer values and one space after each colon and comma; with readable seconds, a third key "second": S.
{"hour": 10, "minute": 32}
